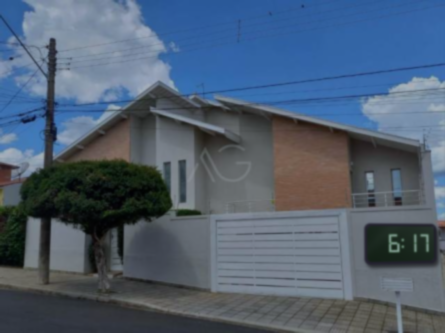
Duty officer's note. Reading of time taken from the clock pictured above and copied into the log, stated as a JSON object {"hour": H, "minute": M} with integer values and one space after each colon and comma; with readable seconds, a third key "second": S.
{"hour": 6, "minute": 17}
